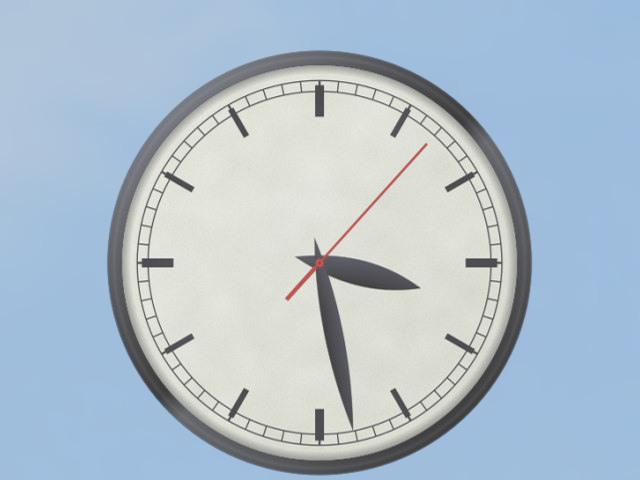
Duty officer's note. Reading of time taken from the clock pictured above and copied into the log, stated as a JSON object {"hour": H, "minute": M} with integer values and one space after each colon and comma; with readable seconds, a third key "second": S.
{"hour": 3, "minute": 28, "second": 7}
